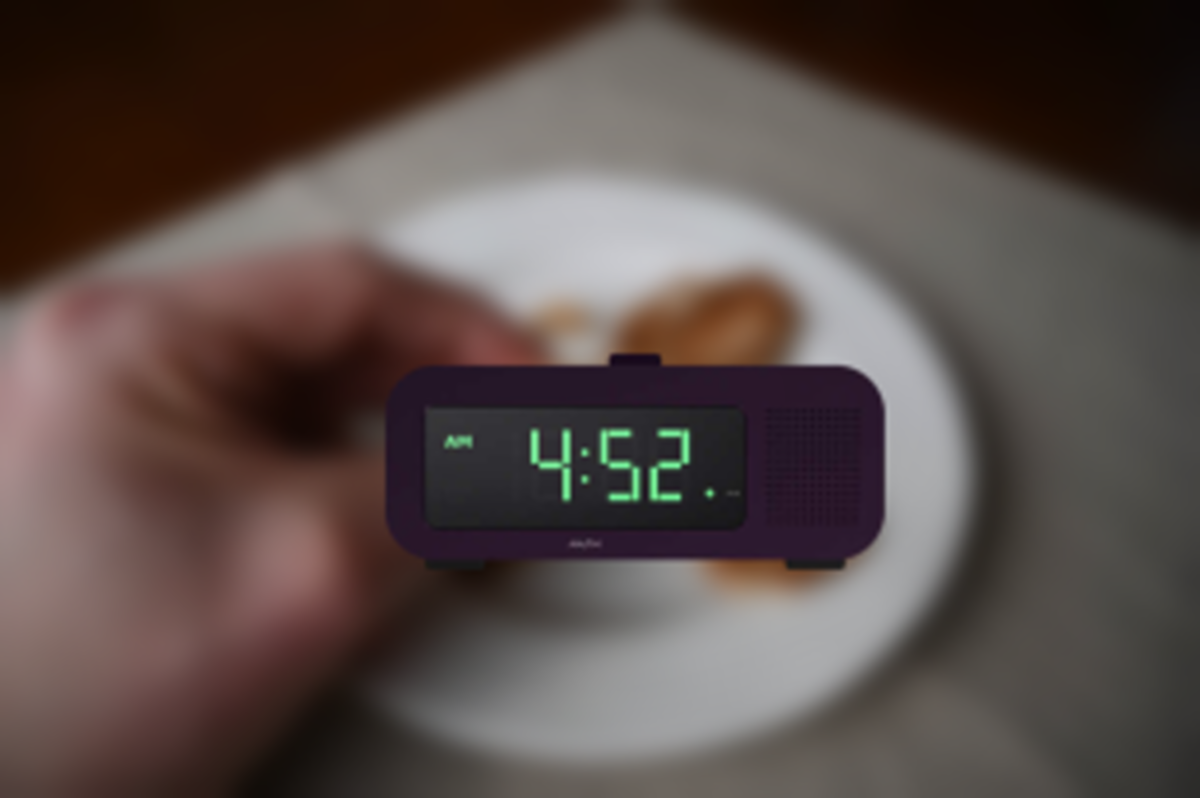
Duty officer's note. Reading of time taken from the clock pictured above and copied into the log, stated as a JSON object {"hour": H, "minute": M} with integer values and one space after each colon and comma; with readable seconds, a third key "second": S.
{"hour": 4, "minute": 52}
